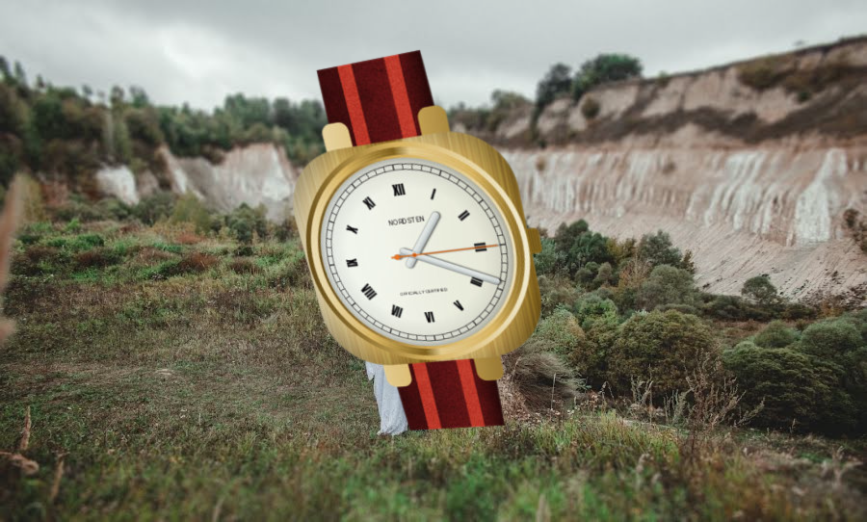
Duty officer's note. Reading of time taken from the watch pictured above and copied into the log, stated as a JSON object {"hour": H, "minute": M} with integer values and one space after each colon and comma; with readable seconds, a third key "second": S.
{"hour": 1, "minute": 19, "second": 15}
